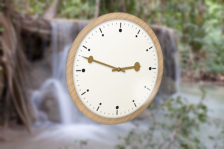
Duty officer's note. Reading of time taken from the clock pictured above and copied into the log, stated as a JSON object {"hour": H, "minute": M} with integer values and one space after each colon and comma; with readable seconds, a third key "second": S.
{"hour": 2, "minute": 48}
